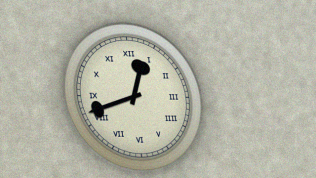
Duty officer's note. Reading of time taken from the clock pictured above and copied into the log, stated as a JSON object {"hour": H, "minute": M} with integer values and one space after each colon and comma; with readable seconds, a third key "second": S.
{"hour": 12, "minute": 42}
